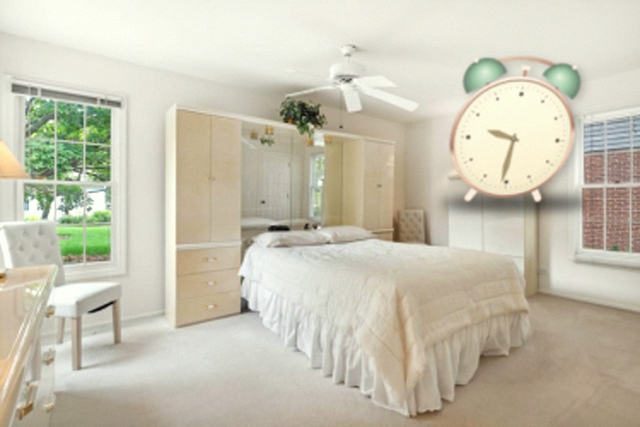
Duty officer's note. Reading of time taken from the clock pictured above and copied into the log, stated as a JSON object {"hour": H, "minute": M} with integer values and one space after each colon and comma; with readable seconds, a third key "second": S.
{"hour": 9, "minute": 31}
